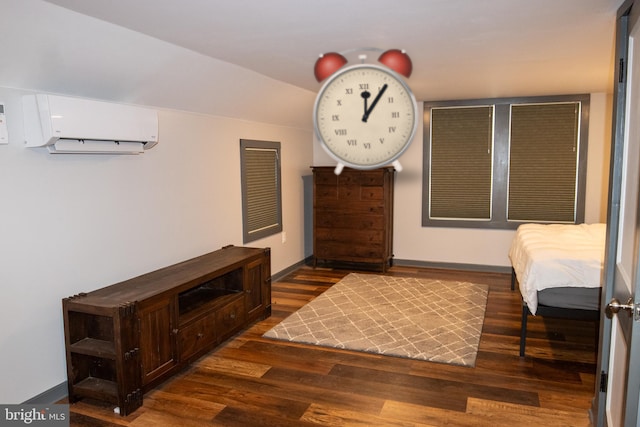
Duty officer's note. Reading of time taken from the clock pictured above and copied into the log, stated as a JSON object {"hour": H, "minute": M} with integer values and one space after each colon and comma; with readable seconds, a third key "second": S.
{"hour": 12, "minute": 6}
